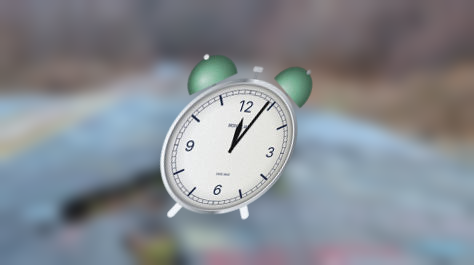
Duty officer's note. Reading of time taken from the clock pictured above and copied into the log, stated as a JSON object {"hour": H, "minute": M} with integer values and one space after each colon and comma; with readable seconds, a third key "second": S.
{"hour": 12, "minute": 4}
